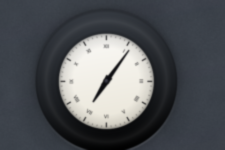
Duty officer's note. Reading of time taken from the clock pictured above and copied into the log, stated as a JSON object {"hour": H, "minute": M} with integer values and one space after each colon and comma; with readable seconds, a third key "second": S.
{"hour": 7, "minute": 6}
